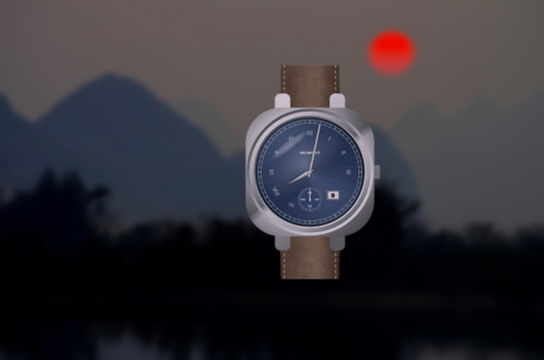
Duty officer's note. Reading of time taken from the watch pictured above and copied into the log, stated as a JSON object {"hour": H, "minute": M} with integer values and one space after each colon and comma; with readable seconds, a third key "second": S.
{"hour": 8, "minute": 2}
